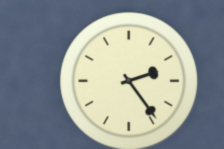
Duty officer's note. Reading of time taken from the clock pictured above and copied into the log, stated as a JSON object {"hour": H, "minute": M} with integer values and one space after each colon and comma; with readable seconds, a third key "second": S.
{"hour": 2, "minute": 24}
